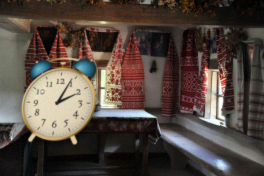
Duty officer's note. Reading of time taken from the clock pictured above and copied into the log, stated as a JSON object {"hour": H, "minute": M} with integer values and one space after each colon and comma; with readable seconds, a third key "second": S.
{"hour": 2, "minute": 4}
